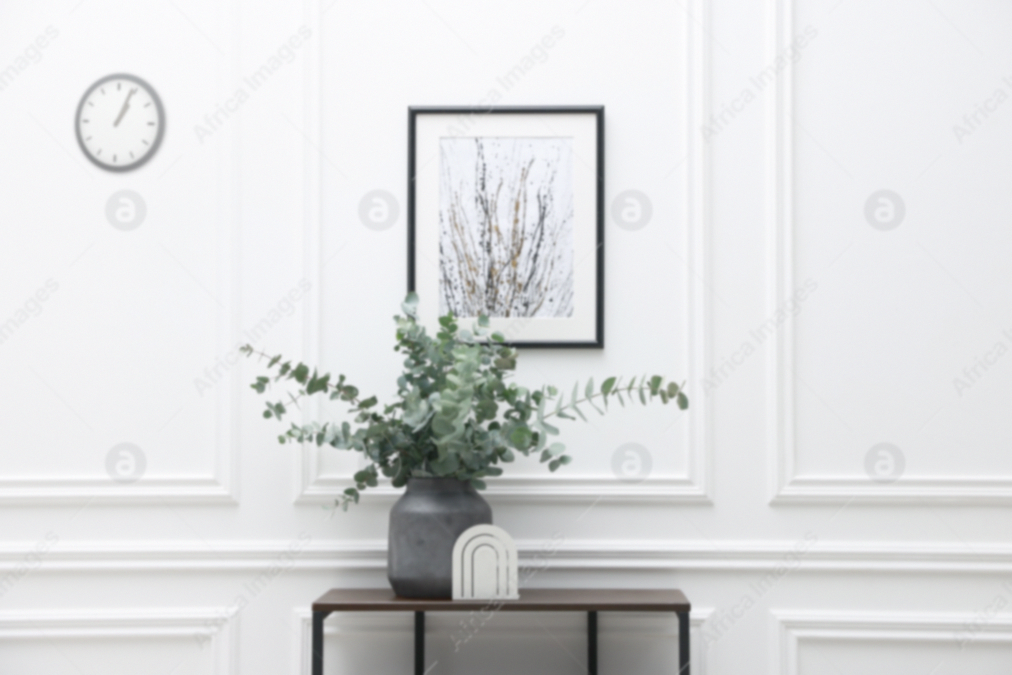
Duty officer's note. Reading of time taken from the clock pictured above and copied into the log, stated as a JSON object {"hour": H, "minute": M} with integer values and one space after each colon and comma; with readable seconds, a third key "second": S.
{"hour": 1, "minute": 4}
